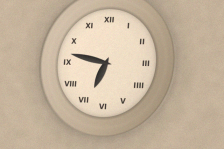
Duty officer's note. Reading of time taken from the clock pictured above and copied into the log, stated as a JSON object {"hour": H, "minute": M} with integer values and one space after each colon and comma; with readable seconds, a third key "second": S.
{"hour": 6, "minute": 47}
